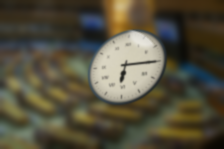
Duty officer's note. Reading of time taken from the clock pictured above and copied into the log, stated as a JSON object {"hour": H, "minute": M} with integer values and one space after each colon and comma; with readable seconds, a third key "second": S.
{"hour": 6, "minute": 15}
